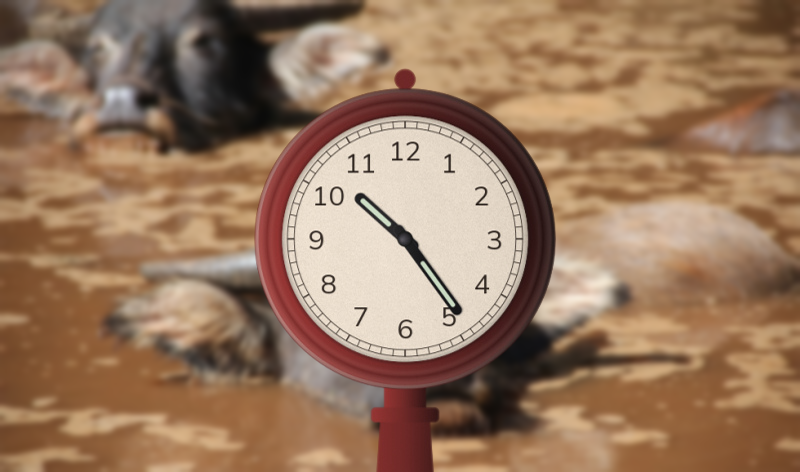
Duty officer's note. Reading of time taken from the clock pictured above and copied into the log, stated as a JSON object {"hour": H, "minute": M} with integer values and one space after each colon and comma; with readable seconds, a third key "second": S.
{"hour": 10, "minute": 24}
